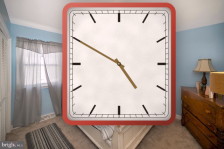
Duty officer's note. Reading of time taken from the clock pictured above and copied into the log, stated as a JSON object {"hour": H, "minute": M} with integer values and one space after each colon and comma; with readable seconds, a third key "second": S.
{"hour": 4, "minute": 50}
